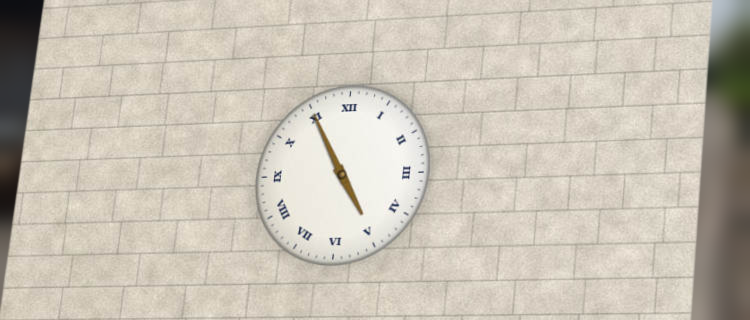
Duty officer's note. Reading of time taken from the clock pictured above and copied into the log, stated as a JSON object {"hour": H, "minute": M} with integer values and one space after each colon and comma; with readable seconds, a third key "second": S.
{"hour": 4, "minute": 55}
